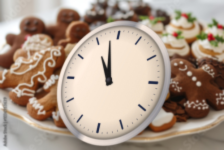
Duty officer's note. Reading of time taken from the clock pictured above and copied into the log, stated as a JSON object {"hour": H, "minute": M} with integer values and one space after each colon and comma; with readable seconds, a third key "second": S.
{"hour": 10, "minute": 58}
